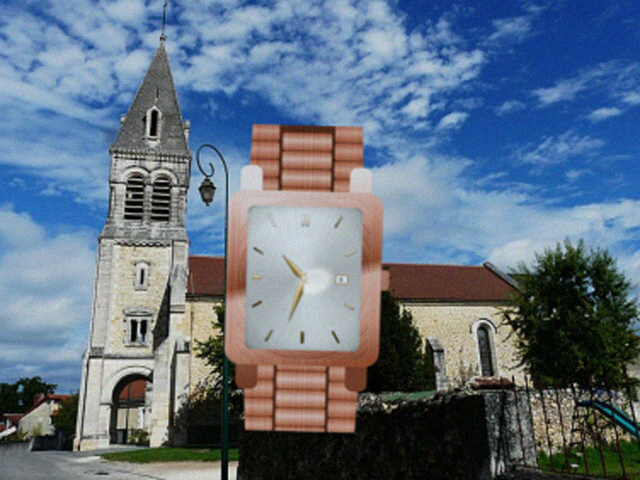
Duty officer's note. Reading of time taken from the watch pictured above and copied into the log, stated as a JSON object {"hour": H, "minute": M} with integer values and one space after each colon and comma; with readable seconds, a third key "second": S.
{"hour": 10, "minute": 33}
